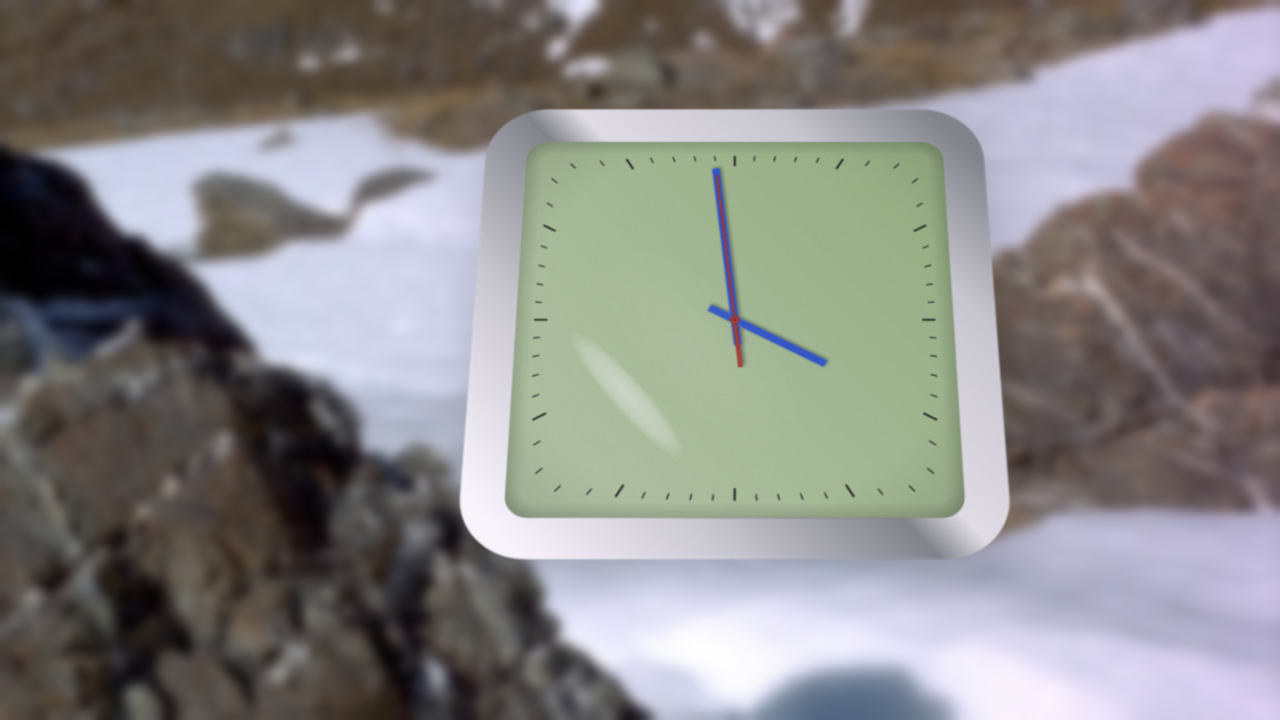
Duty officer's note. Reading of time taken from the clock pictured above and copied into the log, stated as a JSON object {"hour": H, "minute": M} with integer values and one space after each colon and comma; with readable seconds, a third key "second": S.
{"hour": 3, "minute": 58, "second": 59}
